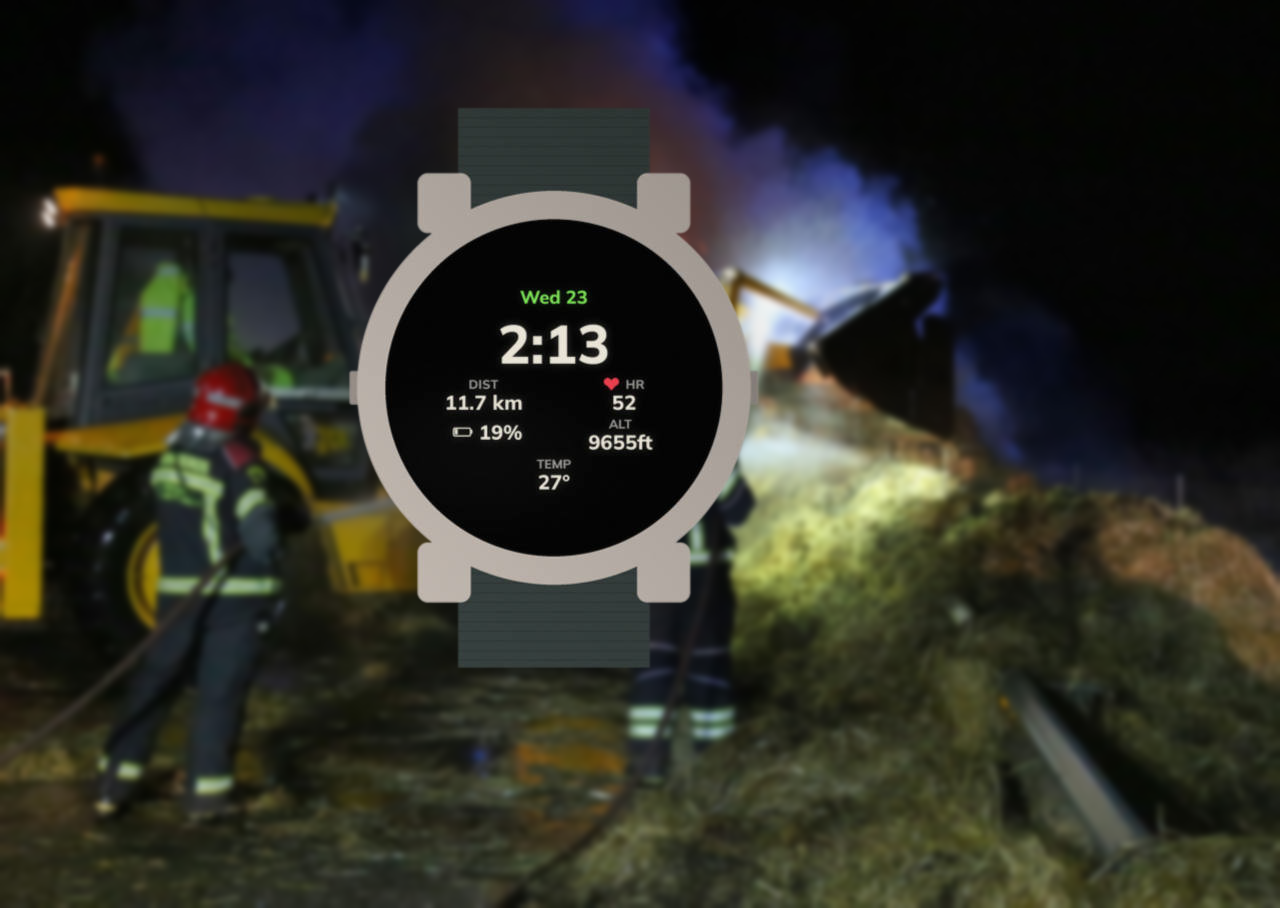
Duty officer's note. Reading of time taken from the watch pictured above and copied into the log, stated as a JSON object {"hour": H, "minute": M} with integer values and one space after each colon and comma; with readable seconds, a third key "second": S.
{"hour": 2, "minute": 13}
